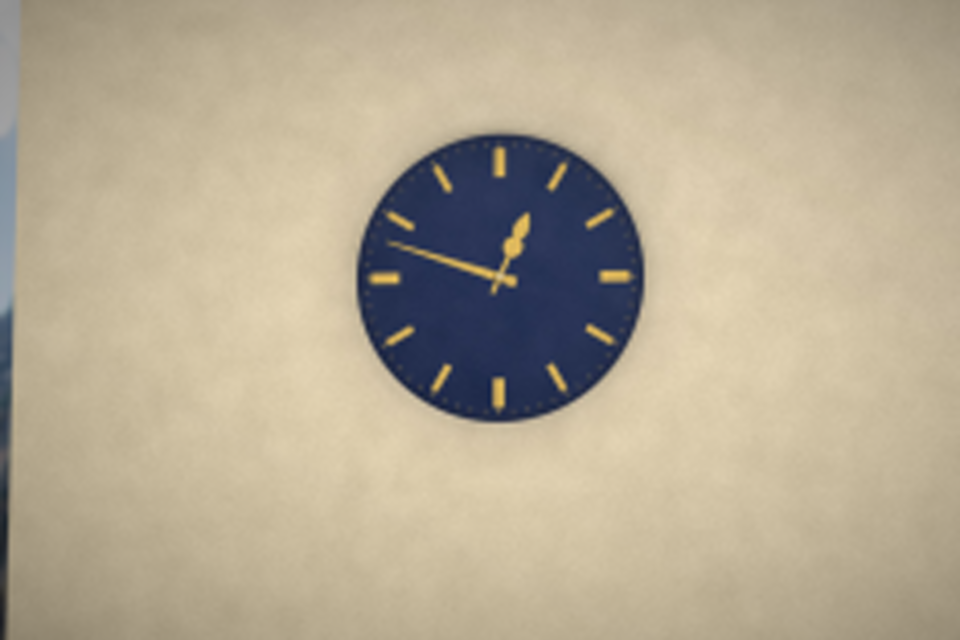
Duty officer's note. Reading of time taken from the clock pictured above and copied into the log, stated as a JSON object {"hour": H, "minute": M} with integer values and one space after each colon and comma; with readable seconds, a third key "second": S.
{"hour": 12, "minute": 48}
